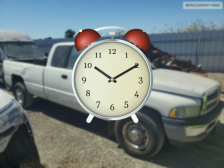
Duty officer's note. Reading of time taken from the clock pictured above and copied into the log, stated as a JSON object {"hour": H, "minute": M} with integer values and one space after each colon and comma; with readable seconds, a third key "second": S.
{"hour": 10, "minute": 10}
